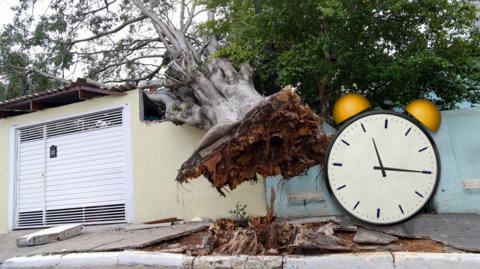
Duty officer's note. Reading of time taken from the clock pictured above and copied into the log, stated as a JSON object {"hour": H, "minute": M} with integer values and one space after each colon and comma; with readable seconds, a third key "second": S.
{"hour": 11, "minute": 15}
